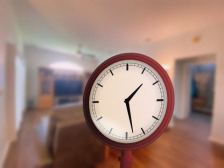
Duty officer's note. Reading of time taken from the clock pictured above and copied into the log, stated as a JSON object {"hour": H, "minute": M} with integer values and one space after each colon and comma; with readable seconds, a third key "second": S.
{"hour": 1, "minute": 28}
